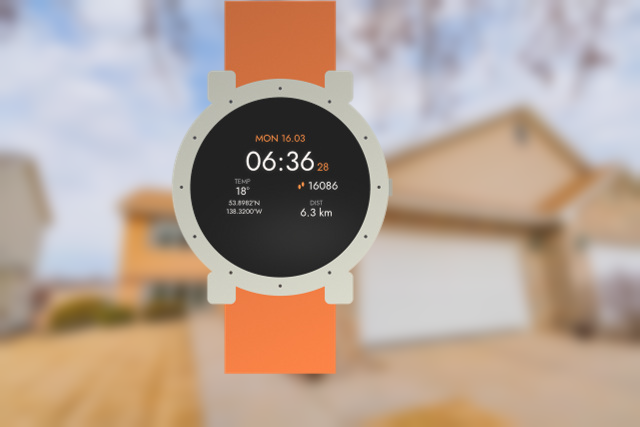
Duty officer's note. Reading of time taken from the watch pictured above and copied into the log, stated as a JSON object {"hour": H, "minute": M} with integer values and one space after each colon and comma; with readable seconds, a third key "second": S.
{"hour": 6, "minute": 36, "second": 28}
